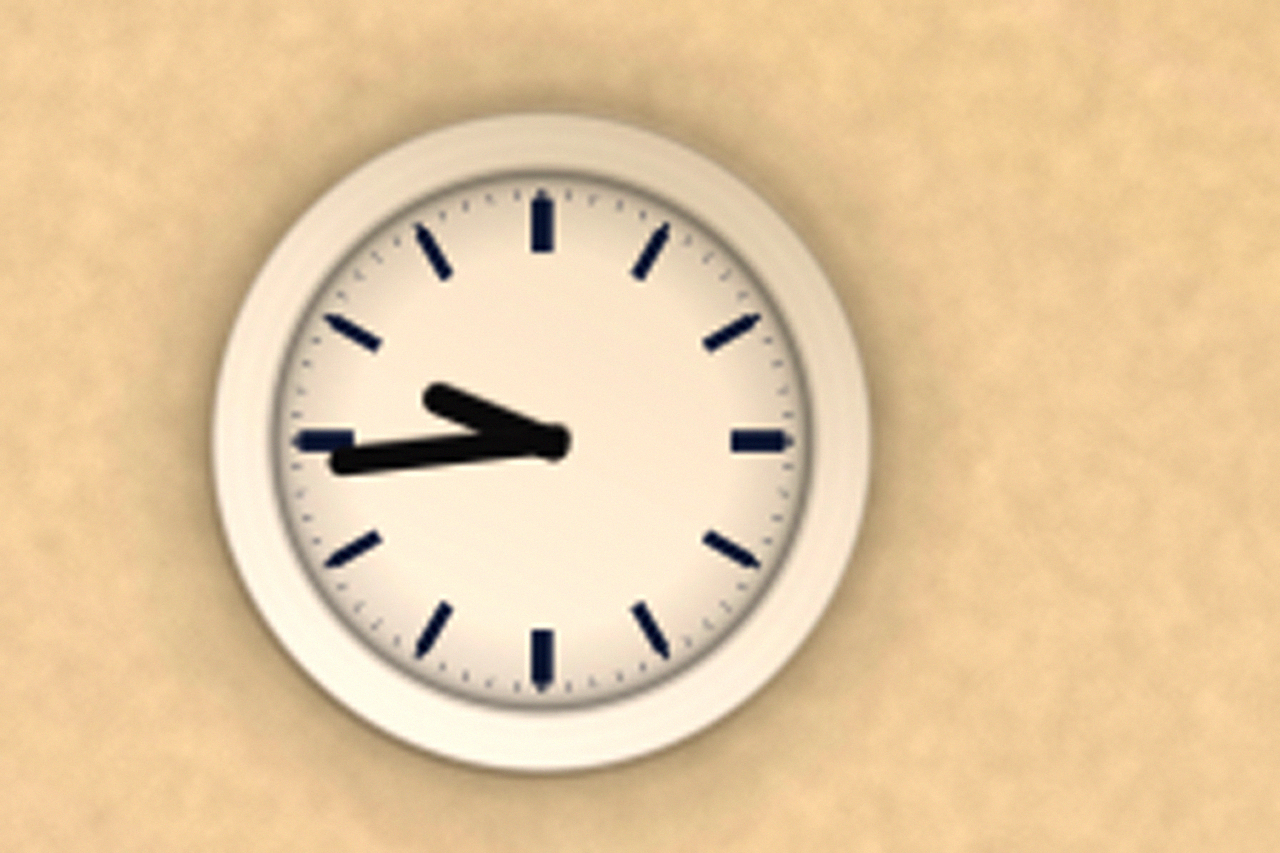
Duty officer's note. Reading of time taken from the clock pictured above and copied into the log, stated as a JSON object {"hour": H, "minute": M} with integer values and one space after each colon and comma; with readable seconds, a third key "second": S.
{"hour": 9, "minute": 44}
